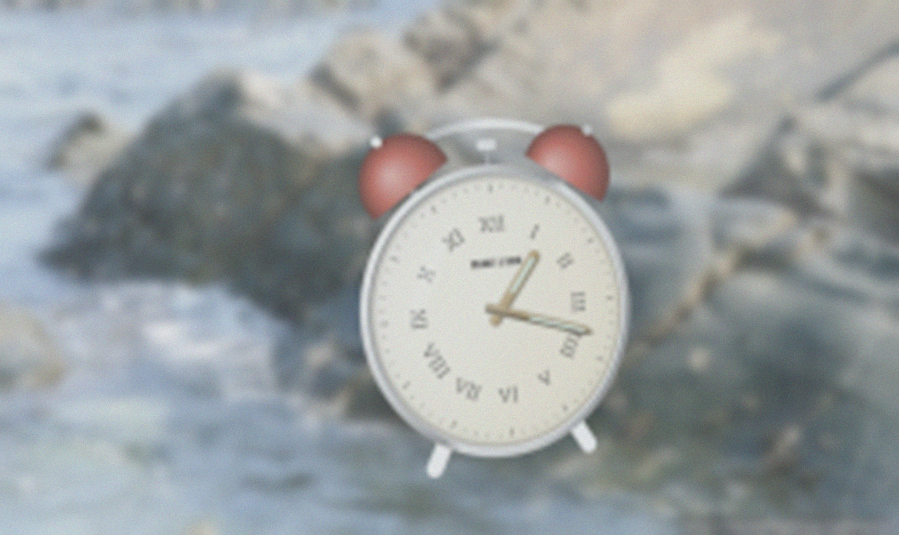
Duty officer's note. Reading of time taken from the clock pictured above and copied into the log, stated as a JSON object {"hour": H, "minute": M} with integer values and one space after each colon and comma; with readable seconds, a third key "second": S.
{"hour": 1, "minute": 18}
